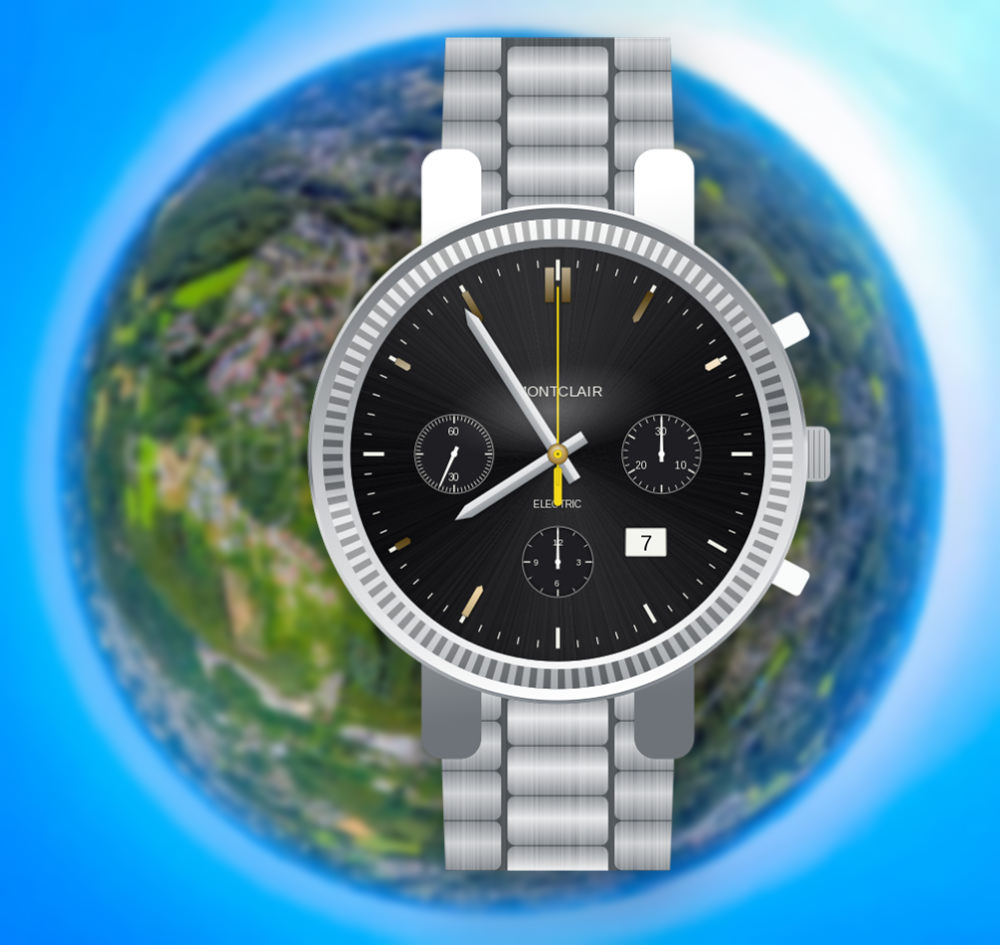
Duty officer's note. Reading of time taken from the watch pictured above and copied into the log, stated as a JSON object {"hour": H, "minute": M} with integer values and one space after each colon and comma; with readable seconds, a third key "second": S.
{"hour": 7, "minute": 54, "second": 34}
